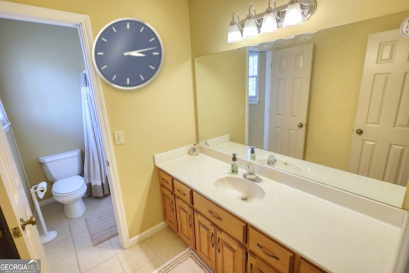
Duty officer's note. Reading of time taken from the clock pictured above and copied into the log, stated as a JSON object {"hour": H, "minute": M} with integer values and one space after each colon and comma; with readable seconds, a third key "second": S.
{"hour": 3, "minute": 13}
